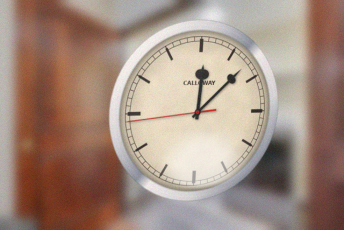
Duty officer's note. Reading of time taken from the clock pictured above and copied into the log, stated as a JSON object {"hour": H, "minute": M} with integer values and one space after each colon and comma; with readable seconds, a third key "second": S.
{"hour": 12, "minute": 7, "second": 44}
